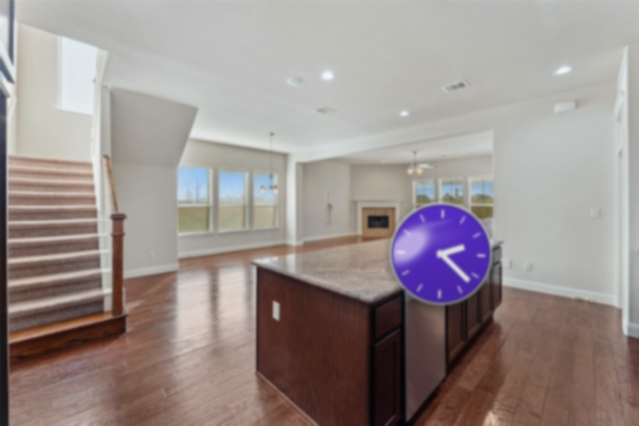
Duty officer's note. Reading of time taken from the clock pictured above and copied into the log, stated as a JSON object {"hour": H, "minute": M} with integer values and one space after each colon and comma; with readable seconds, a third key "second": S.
{"hour": 2, "minute": 22}
